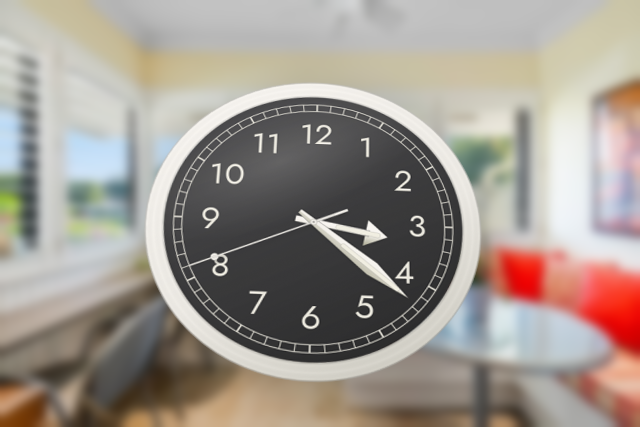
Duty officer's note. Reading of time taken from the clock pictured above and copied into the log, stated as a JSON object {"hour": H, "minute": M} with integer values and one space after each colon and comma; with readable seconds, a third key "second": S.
{"hour": 3, "minute": 21, "second": 41}
